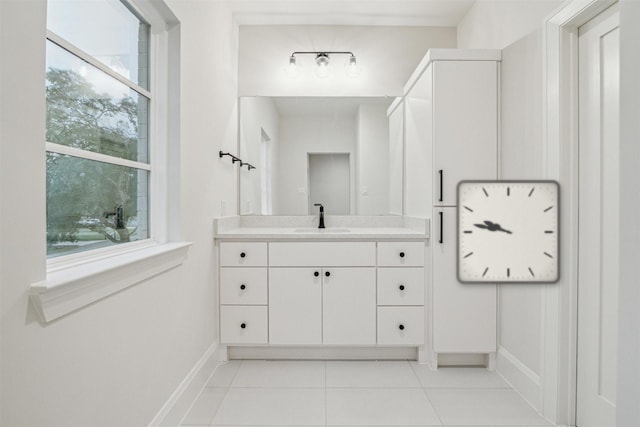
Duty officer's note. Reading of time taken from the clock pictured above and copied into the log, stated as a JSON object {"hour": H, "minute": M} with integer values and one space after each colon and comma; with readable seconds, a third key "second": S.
{"hour": 9, "minute": 47}
